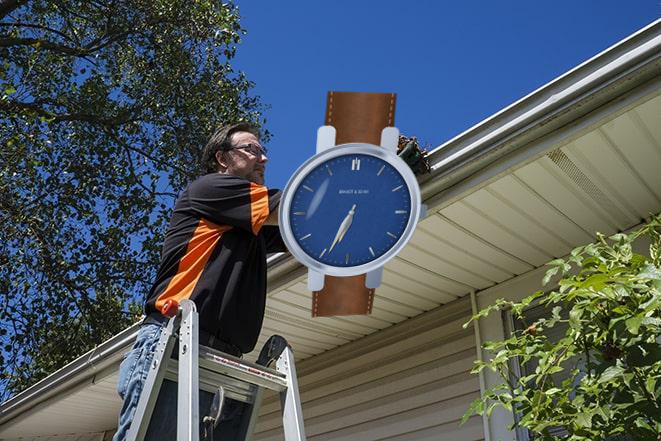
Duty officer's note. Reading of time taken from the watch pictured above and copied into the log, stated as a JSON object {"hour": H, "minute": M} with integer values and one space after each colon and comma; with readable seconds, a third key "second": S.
{"hour": 6, "minute": 34}
